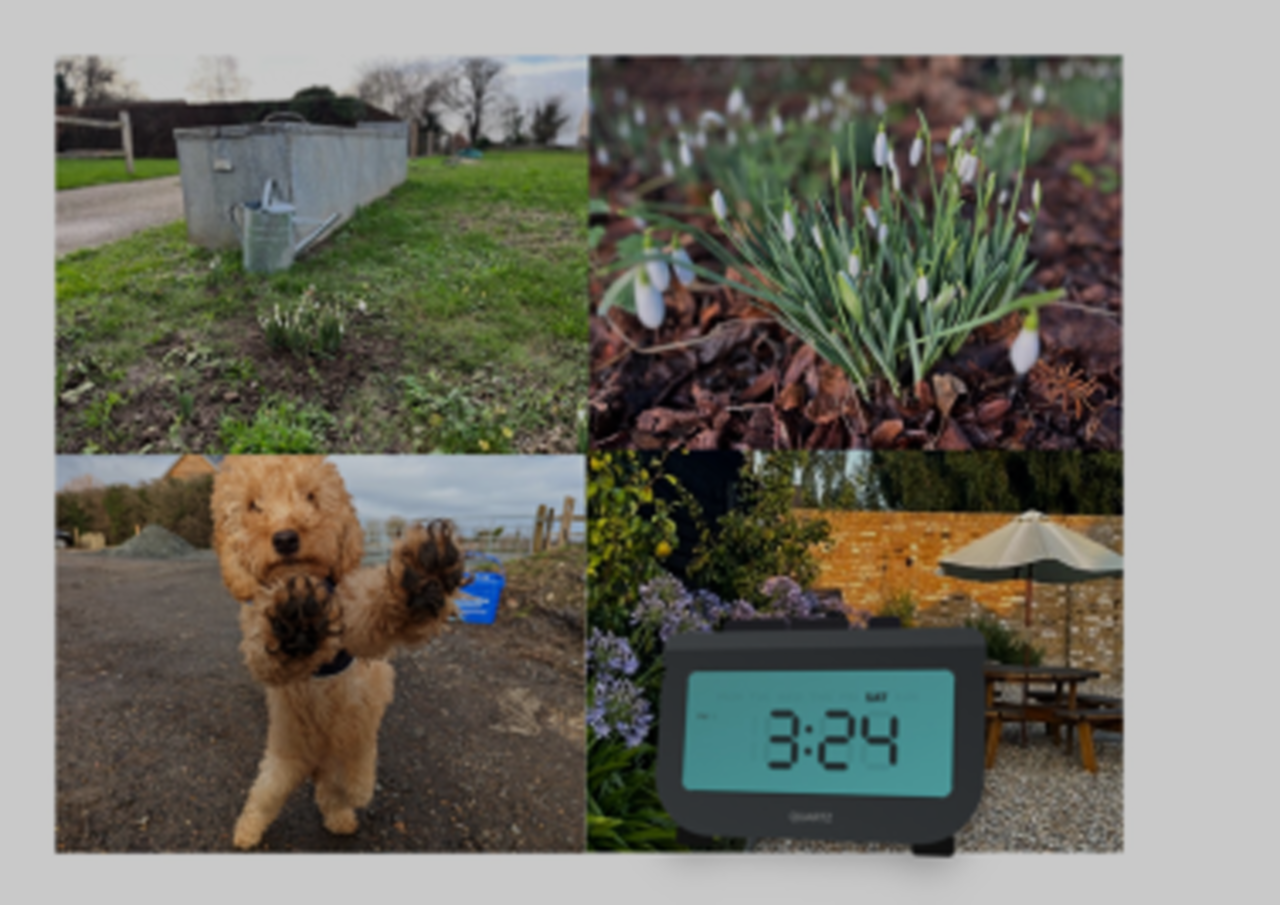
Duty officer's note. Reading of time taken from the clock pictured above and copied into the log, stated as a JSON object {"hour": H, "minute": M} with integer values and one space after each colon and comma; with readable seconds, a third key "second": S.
{"hour": 3, "minute": 24}
